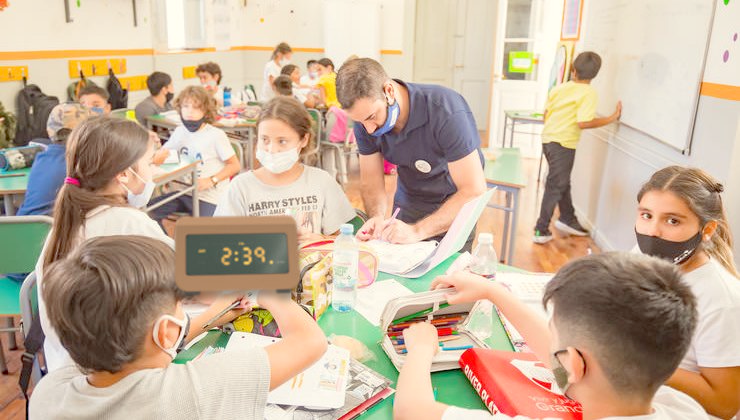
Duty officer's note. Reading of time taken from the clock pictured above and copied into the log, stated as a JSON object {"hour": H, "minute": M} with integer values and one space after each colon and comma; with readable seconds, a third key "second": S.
{"hour": 2, "minute": 39}
